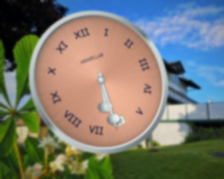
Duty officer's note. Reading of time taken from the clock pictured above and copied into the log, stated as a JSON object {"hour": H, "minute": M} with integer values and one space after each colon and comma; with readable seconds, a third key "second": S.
{"hour": 6, "minute": 31}
